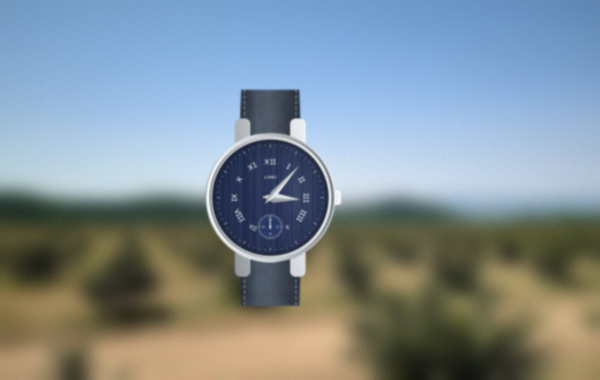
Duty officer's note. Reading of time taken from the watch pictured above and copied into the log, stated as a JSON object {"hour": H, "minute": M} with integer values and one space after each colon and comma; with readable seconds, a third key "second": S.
{"hour": 3, "minute": 7}
